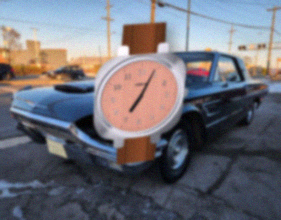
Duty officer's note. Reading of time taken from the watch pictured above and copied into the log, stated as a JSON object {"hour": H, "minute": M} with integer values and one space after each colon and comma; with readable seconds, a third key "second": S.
{"hour": 7, "minute": 4}
